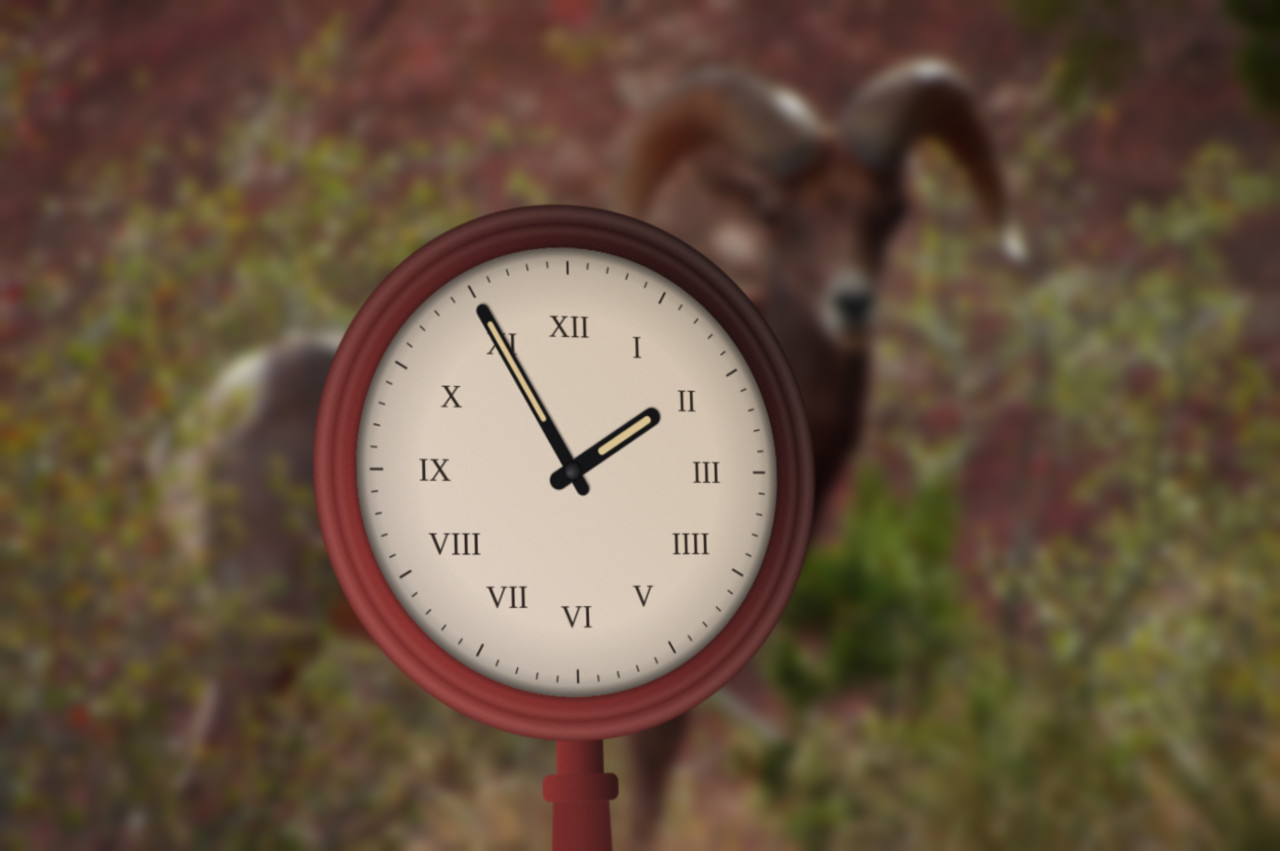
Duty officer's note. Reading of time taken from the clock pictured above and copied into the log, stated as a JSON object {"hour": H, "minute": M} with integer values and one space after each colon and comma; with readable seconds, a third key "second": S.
{"hour": 1, "minute": 55}
